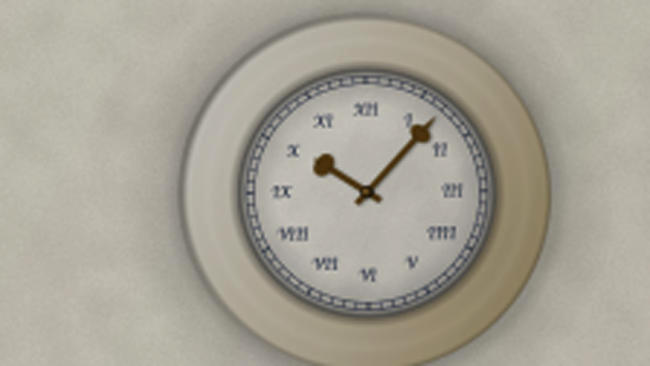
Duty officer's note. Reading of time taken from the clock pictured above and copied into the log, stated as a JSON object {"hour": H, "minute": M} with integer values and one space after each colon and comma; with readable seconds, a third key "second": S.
{"hour": 10, "minute": 7}
